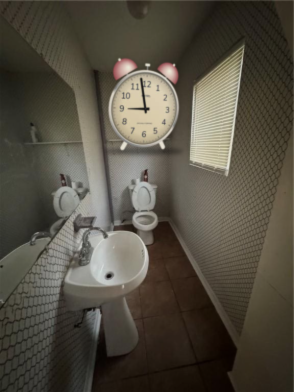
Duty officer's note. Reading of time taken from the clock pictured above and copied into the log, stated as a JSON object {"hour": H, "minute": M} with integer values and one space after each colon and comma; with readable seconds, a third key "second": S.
{"hour": 8, "minute": 58}
